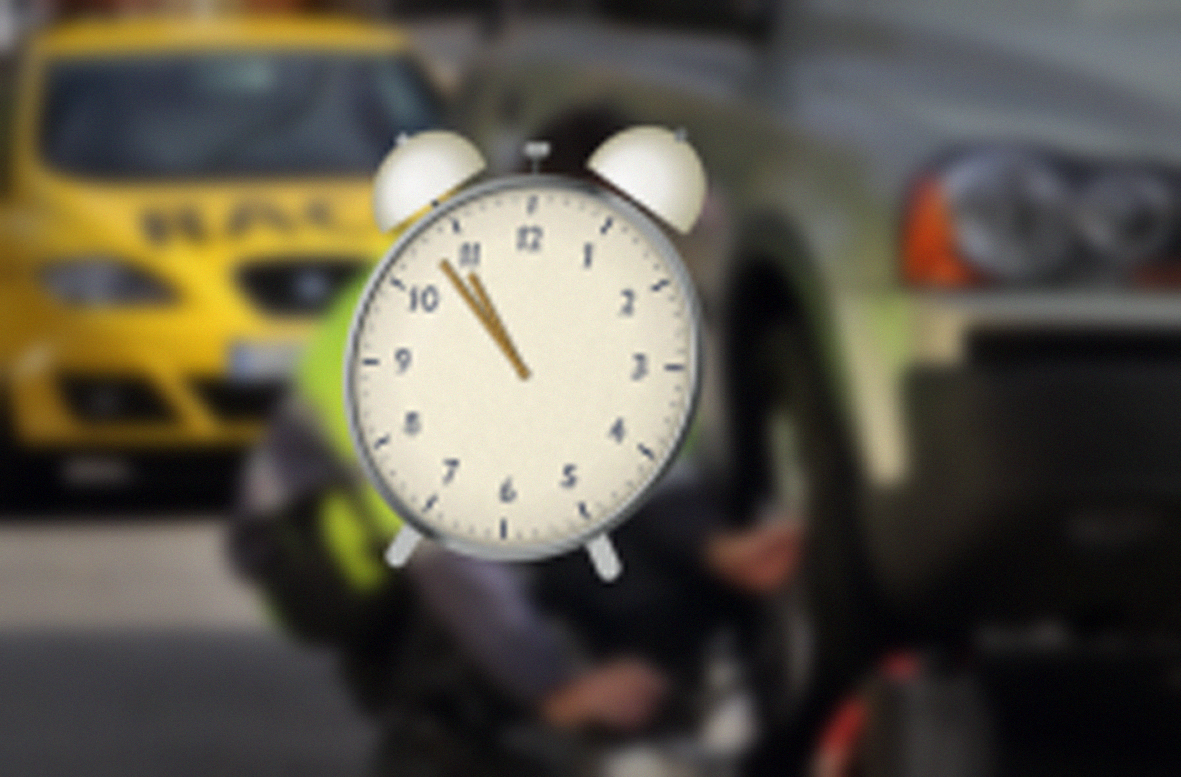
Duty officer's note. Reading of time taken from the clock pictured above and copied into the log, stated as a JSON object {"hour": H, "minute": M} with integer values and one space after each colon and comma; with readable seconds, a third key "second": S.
{"hour": 10, "minute": 53}
